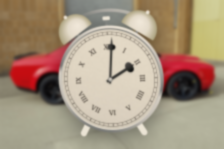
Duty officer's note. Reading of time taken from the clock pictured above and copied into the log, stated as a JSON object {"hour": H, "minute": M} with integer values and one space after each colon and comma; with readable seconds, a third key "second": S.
{"hour": 2, "minute": 1}
